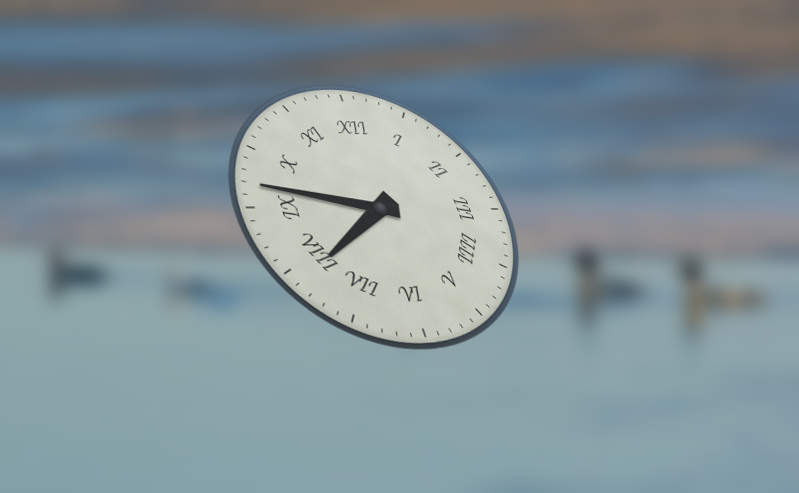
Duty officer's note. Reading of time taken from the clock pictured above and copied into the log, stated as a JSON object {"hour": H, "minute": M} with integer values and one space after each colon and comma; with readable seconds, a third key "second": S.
{"hour": 7, "minute": 47}
